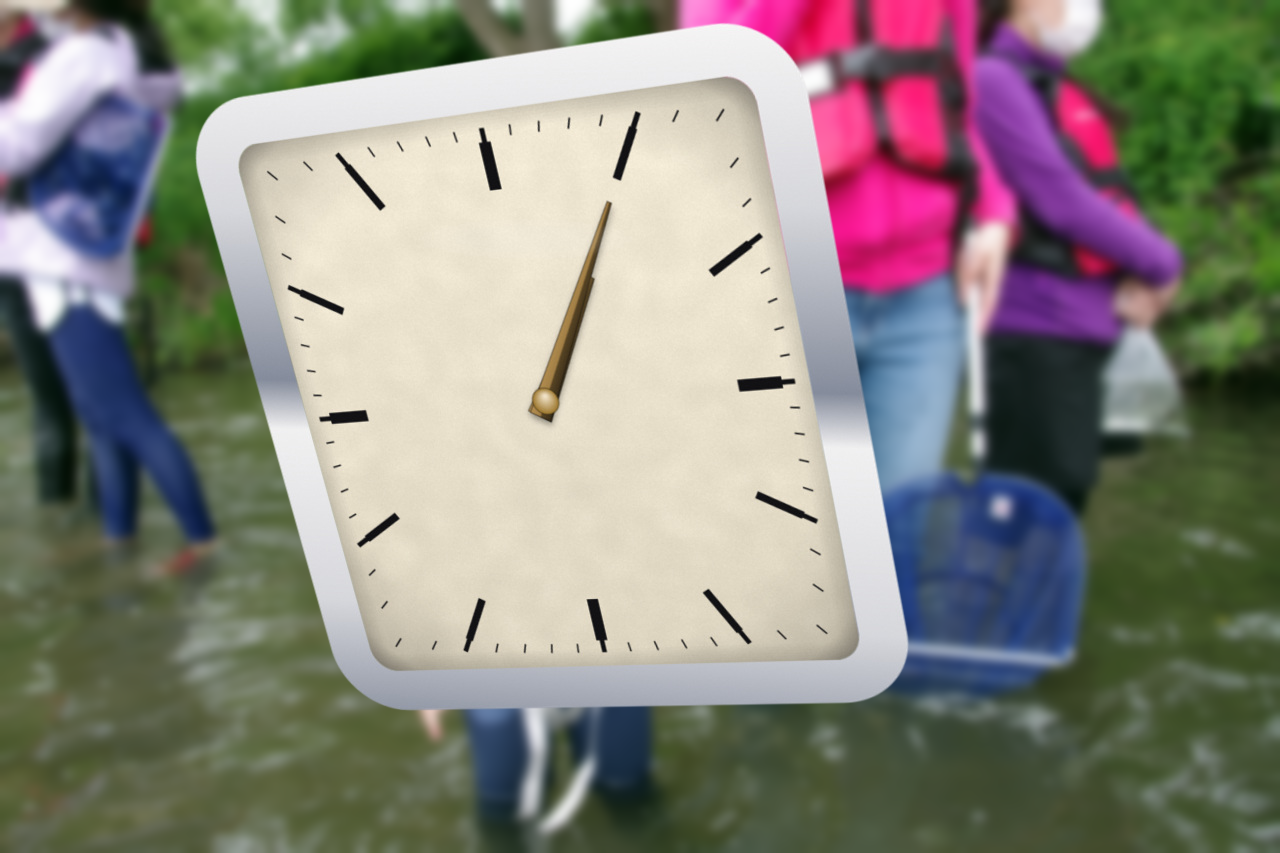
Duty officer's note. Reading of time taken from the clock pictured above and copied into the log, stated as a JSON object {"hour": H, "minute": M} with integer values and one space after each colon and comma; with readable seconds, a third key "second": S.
{"hour": 1, "minute": 5}
